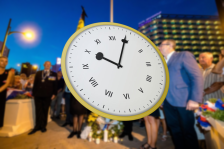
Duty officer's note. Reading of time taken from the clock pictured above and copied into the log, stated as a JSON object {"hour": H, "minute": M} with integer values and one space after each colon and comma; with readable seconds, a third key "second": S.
{"hour": 10, "minute": 4}
